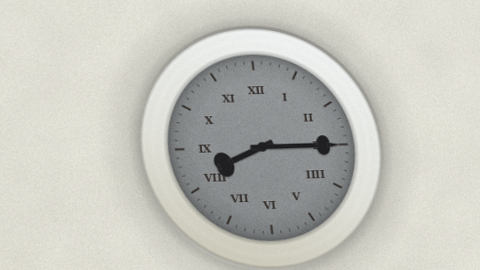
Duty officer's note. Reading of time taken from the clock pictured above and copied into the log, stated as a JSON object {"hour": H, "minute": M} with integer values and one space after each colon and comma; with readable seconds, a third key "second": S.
{"hour": 8, "minute": 15}
